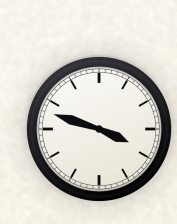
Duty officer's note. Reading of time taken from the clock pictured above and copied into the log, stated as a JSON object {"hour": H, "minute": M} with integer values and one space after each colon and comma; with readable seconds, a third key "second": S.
{"hour": 3, "minute": 48}
